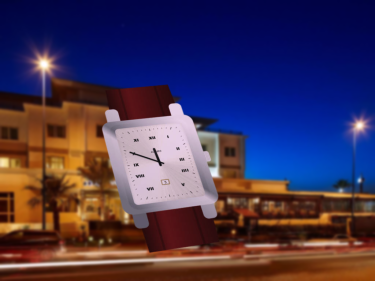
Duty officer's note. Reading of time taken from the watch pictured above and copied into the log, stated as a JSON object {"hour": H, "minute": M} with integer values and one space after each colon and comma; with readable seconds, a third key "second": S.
{"hour": 11, "minute": 50}
